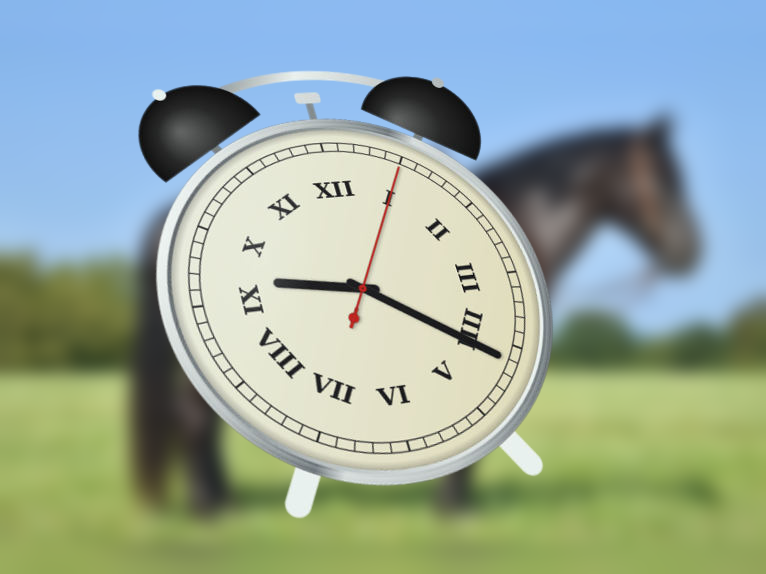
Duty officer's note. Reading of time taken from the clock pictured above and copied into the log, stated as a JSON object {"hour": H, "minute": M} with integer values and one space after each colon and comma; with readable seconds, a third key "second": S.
{"hour": 9, "minute": 21, "second": 5}
